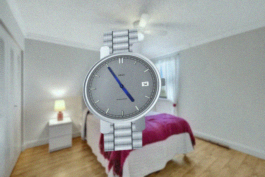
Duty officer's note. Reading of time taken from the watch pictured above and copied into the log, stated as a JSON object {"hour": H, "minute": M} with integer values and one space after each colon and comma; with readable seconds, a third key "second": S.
{"hour": 4, "minute": 55}
